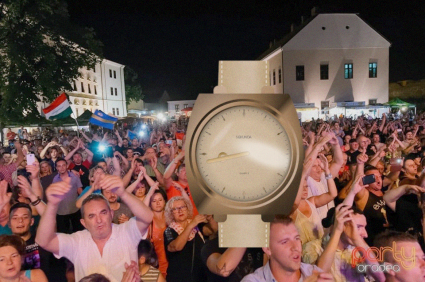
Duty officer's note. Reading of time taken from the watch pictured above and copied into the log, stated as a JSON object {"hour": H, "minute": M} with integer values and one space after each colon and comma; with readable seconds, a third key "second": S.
{"hour": 8, "minute": 43}
